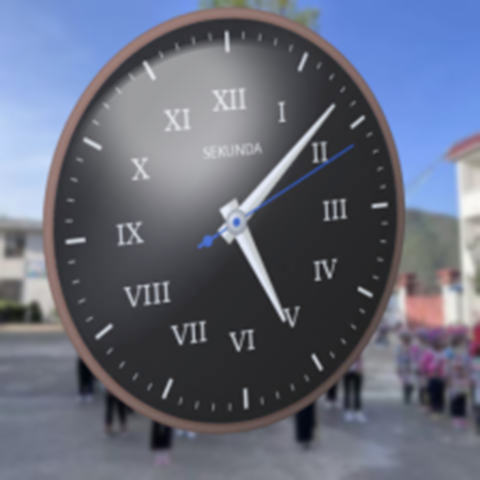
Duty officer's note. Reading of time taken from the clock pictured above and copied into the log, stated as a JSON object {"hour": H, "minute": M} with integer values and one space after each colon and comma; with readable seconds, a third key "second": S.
{"hour": 5, "minute": 8, "second": 11}
